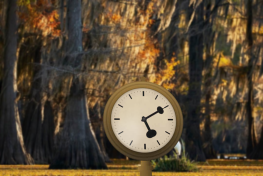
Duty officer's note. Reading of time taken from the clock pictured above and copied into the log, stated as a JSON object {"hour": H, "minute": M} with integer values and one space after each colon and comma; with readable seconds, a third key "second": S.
{"hour": 5, "minute": 10}
